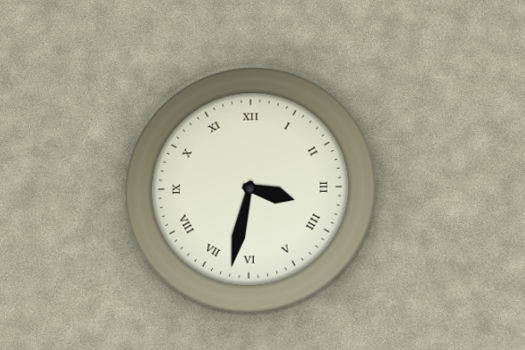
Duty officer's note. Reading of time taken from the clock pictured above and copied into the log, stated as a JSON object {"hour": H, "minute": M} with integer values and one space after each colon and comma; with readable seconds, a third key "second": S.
{"hour": 3, "minute": 32}
